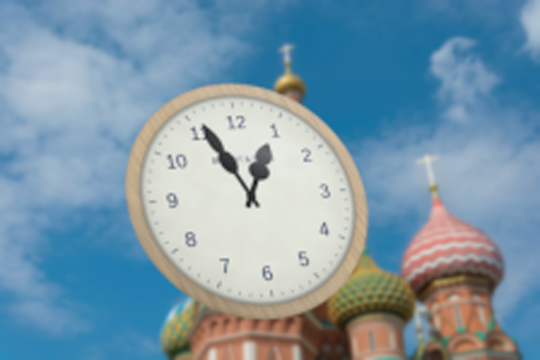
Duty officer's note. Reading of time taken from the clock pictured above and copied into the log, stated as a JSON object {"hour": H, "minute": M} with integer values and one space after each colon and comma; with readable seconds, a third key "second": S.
{"hour": 12, "minute": 56}
